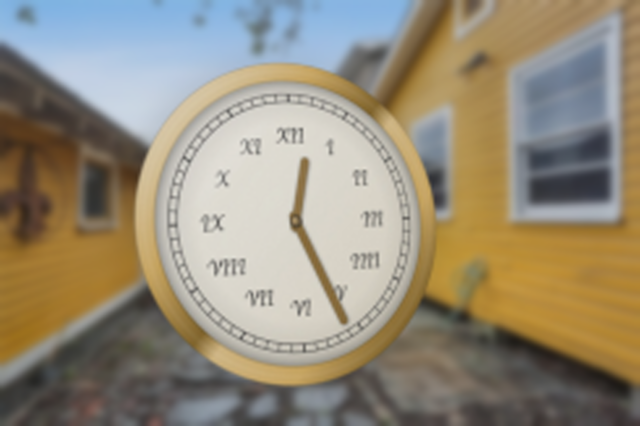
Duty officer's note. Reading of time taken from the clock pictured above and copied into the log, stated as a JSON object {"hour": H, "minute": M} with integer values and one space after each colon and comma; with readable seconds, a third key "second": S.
{"hour": 12, "minute": 26}
